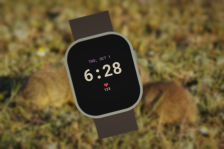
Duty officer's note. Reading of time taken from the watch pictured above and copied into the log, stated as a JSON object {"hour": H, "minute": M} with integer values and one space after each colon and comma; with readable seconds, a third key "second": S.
{"hour": 6, "minute": 28}
